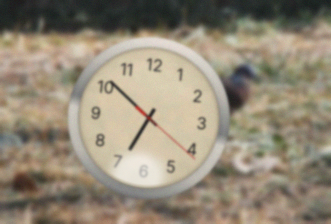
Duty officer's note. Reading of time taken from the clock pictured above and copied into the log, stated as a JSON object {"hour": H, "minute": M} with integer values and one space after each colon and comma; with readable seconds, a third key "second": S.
{"hour": 6, "minute": 51, "second": 21}
